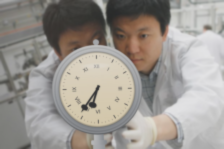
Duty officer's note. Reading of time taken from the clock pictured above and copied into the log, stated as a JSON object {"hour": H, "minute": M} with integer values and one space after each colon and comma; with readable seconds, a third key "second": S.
{"hour": 6, "minute": 36}
